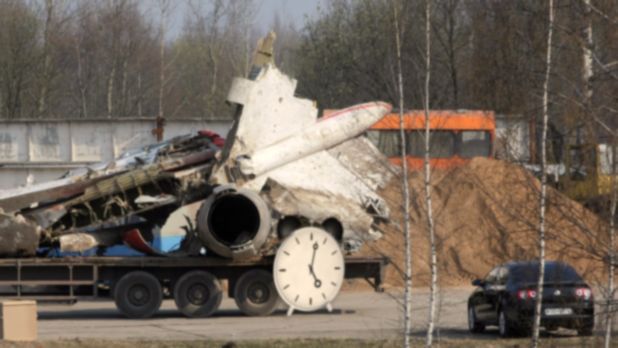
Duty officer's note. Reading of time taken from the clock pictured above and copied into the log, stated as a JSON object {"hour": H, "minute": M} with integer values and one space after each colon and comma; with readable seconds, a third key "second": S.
{"hour": 5, "minute": 2}
